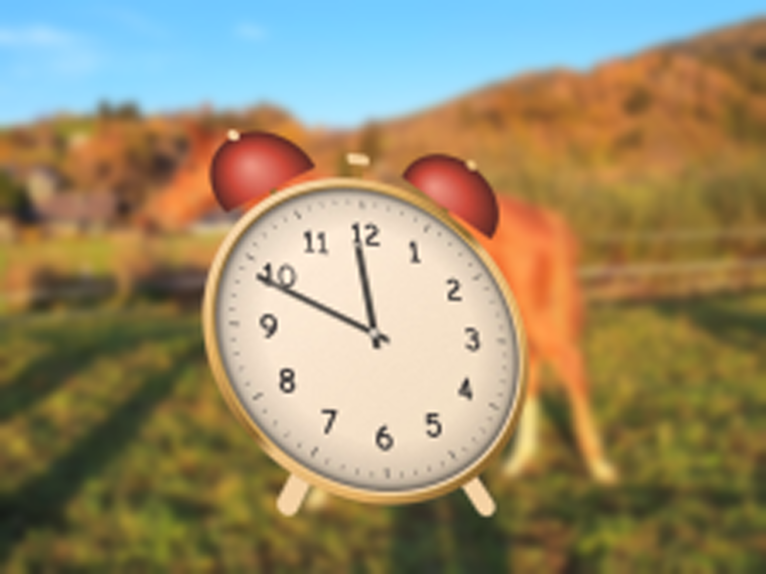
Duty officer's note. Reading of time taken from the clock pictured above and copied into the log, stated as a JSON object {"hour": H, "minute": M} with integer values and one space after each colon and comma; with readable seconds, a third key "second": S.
{"hour": 11, "minute": 49}
